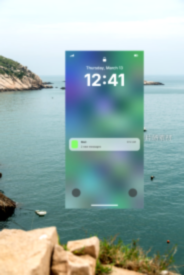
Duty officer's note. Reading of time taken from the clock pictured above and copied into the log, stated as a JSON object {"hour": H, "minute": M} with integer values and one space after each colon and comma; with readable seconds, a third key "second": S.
{"hour": 12, "minute": 41}
